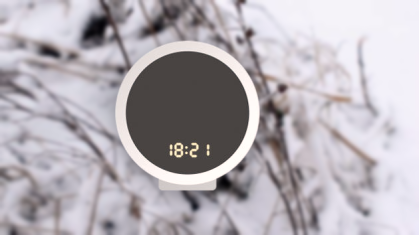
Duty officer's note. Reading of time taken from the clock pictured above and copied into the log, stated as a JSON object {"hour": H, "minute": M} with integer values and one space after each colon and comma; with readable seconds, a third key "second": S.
{"hour": 18, "minute": 21}
